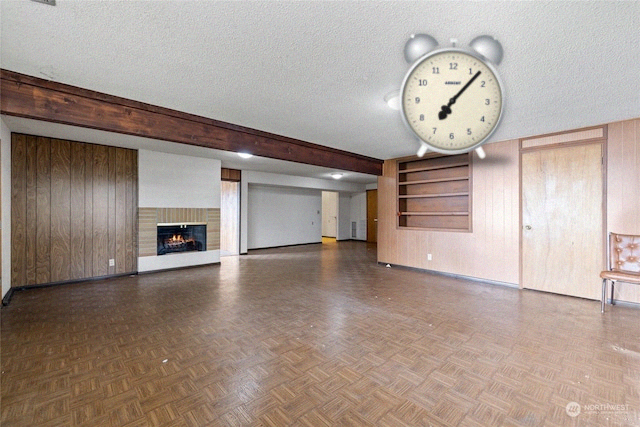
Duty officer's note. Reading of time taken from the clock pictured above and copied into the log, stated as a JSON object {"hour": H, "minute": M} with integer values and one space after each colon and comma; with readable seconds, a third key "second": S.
{"hour": 7, "minute": 7}
